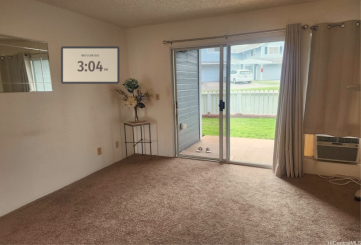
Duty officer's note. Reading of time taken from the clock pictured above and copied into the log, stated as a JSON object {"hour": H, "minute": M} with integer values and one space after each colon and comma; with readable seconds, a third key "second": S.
{"hour": 3, "minute": 4}
